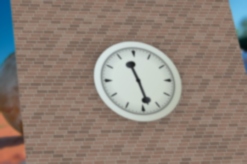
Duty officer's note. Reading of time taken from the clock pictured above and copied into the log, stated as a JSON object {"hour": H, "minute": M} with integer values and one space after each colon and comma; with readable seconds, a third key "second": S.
{"hour": 11, "minute": 28}
